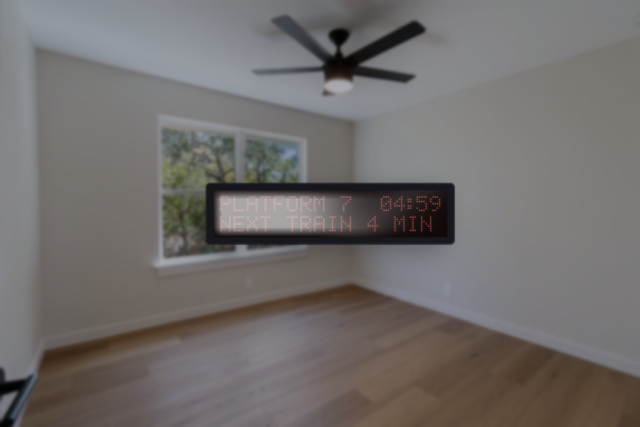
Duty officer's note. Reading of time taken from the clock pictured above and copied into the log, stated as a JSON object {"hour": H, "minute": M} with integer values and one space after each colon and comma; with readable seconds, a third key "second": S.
{"hour": 4, "minute": 59}
